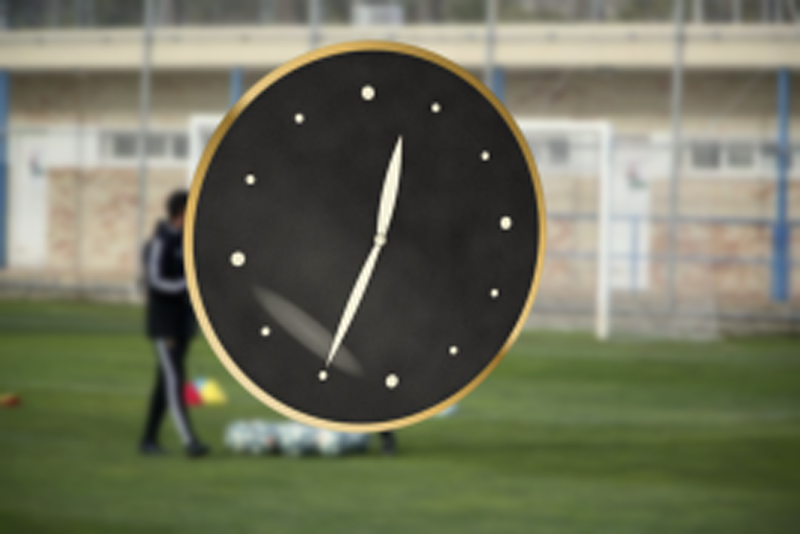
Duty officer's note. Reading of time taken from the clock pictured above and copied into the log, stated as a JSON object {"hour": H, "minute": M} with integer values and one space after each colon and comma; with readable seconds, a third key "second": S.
{"hour": 12, "minute": 35}
